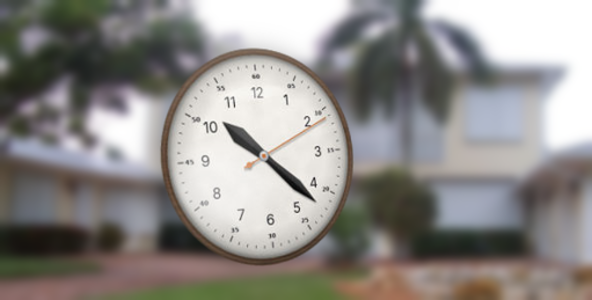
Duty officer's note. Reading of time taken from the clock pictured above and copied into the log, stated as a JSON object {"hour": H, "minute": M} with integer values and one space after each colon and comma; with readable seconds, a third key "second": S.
{"hour": 10, "minute": 22, "second": 11}
